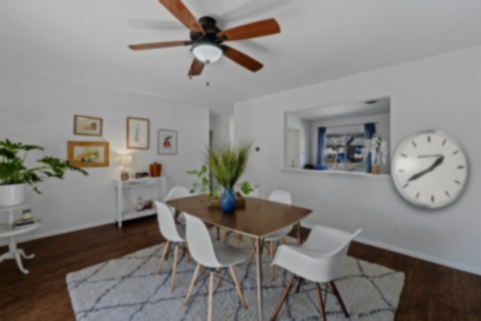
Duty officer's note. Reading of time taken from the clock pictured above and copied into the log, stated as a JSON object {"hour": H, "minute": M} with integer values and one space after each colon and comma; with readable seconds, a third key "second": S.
{"hour": 1, "minute": 41}
